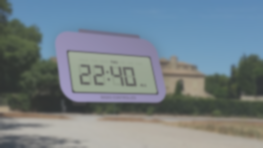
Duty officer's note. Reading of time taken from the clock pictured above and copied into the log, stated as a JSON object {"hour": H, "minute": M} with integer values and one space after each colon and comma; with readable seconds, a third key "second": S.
{"hour": 22, "minute": 40}
